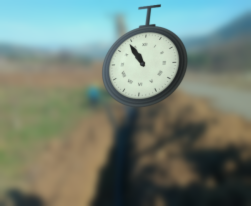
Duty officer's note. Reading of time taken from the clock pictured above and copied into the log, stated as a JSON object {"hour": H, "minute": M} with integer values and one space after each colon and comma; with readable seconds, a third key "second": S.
{"hour": 10, "minute": 54}
